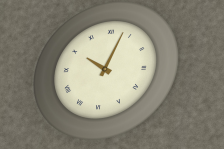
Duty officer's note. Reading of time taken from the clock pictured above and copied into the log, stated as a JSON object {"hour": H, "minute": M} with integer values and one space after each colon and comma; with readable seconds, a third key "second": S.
{"hour": 10, "minute": 3}
